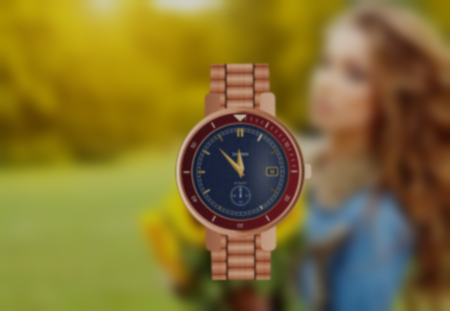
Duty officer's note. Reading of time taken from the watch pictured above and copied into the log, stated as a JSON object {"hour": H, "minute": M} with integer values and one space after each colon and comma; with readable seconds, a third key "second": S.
{"hour": 11, "minute": 53}
